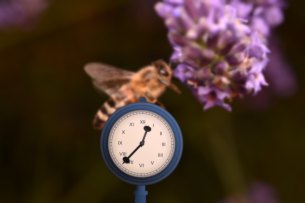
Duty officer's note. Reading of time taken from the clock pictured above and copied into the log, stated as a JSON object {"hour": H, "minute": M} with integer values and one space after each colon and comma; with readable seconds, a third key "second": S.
{"hour": 12, "minute": 37}
